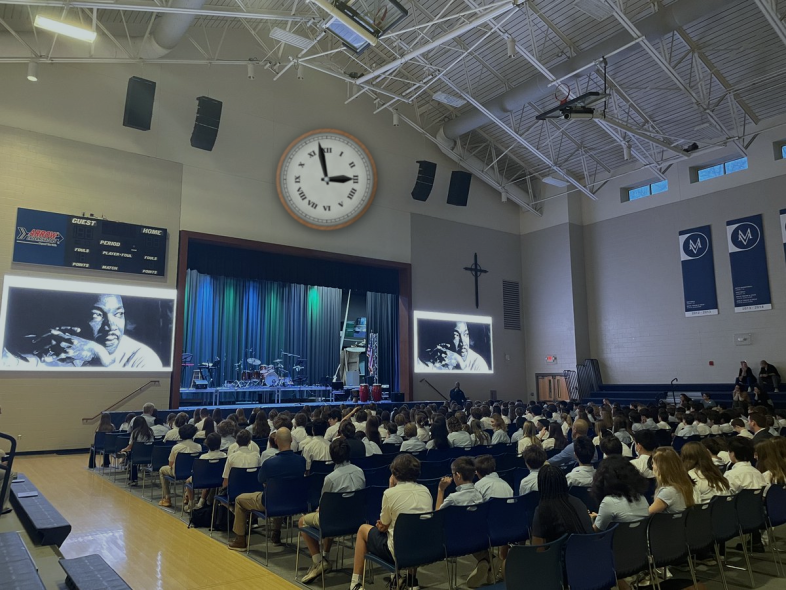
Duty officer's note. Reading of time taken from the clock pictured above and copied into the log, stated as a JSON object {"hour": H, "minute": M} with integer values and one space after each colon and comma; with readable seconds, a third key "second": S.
{"hour": 2, "minute": 58}
